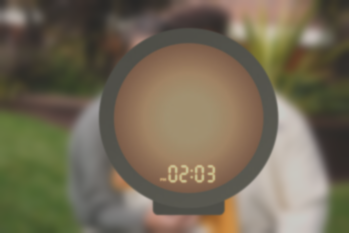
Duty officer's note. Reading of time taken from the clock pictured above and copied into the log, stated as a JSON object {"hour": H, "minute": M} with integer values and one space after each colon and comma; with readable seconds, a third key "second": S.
{"hour": 2, "minute": 3}
